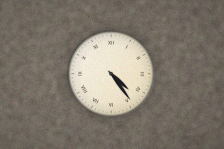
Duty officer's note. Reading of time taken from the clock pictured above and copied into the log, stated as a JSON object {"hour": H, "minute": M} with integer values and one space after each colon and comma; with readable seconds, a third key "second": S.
{"hour": 4, "minute": 24}
